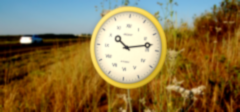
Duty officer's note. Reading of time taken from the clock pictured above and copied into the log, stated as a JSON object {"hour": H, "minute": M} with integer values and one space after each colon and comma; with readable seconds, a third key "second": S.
{"hour": 10, "minute": 13}
